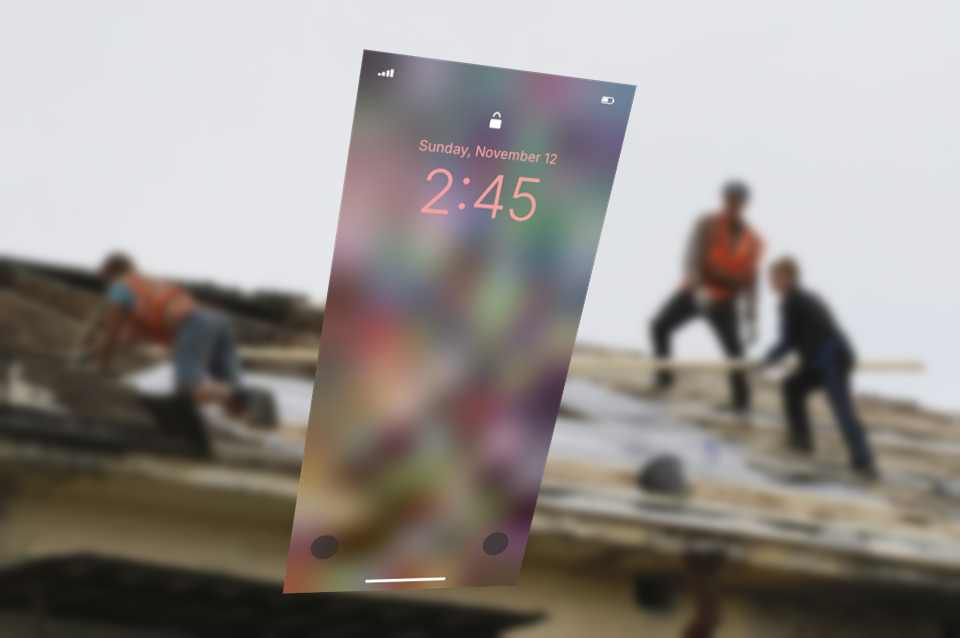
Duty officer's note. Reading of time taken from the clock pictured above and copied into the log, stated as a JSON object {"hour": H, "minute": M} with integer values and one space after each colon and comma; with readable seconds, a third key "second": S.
{"hour": 2, "minute": 45}
